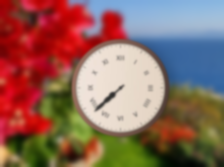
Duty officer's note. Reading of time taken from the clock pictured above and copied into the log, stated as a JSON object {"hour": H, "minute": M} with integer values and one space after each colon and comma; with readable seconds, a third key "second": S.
{"hour": 7, "minute": 38}
